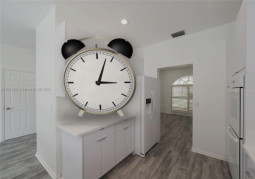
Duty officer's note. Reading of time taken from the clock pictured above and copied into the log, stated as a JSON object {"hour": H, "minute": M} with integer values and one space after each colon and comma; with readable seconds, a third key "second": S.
{"hour": 3, "minute": 3}
